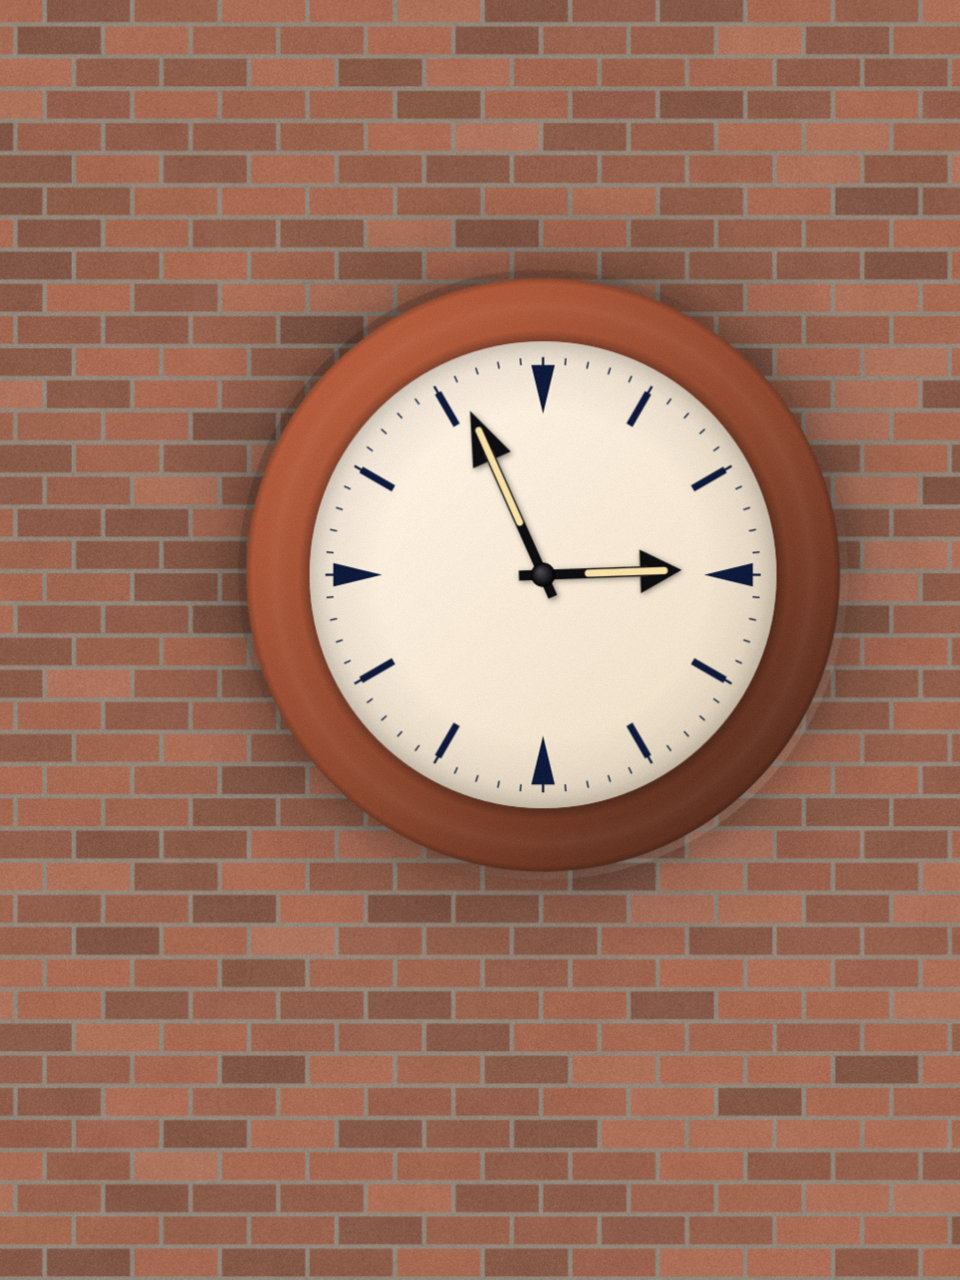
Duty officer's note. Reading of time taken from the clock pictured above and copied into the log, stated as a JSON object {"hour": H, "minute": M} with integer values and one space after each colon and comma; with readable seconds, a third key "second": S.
{"hour": 2, "minute": 56}
